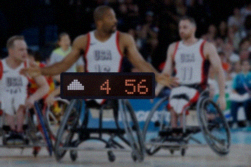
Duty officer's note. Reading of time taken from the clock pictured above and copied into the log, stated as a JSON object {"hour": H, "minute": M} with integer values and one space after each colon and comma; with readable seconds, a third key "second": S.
{"hour": 4, "minute": 56}
